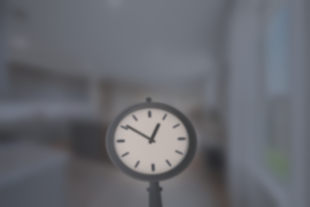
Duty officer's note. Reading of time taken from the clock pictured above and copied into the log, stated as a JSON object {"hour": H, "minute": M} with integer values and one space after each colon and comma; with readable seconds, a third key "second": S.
{"hour": 12, "minute": 51}
